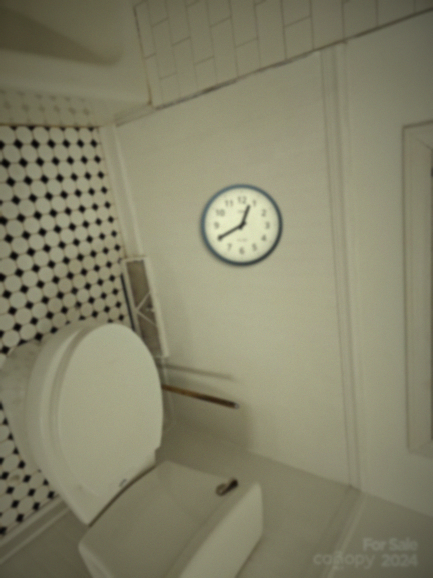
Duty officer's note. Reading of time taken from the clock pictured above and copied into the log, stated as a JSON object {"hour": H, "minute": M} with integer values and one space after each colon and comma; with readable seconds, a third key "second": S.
{"hour": 12, "minute": 40}
